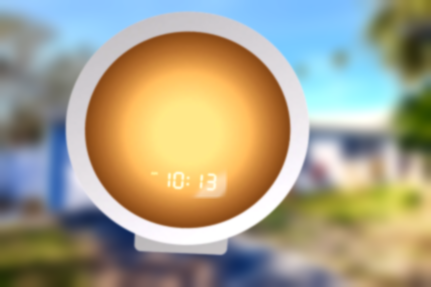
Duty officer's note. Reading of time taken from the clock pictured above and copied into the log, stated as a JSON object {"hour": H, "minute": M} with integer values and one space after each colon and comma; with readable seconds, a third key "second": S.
{"hour": 10, "minute": 13}
